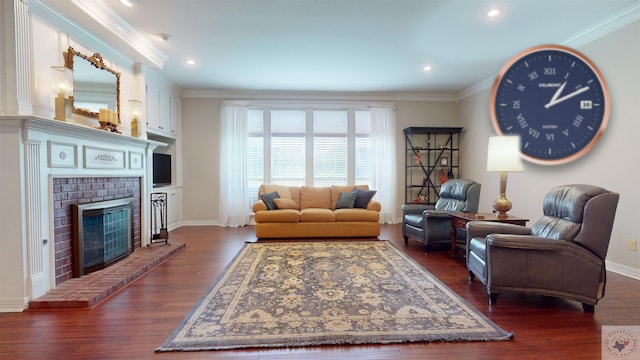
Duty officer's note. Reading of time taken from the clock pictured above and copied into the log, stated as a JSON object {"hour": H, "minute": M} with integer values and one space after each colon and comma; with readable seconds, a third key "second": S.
{"hour": 1, "minute": 11}
